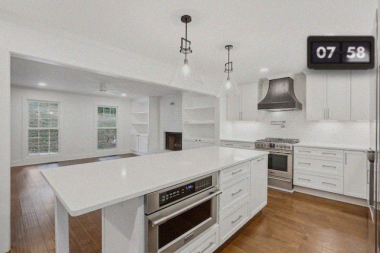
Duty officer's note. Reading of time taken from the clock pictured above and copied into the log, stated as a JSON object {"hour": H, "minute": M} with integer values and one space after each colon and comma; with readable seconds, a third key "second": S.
{"hour": 7, "minute": 58}
